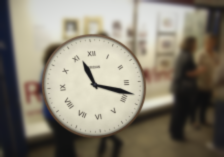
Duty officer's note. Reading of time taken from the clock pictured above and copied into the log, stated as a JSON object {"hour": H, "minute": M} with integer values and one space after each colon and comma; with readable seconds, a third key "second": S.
{"hour": 11, "minute": 18}
